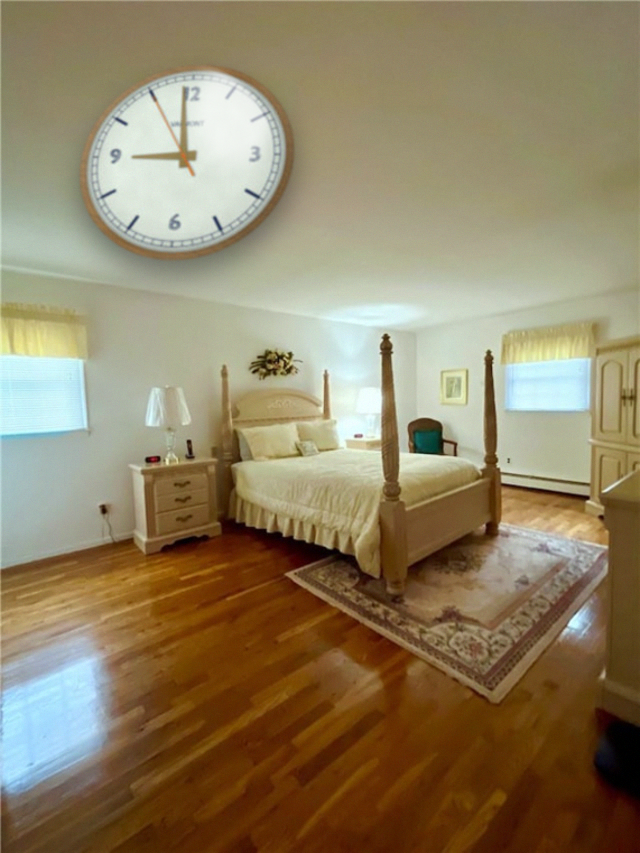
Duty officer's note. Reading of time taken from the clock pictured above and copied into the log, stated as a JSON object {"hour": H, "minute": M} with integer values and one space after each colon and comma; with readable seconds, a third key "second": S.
{"hour": 8, "minute": 58, "second": 55}
